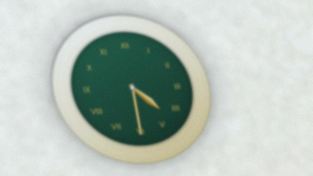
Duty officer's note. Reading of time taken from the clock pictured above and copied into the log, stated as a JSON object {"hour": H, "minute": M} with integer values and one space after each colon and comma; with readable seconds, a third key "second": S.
{"hour": 4, "minute": 30}
